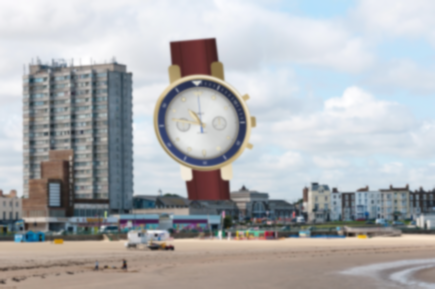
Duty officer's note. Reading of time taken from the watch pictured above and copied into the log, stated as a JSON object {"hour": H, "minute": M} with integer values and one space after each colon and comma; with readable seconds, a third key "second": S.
{"hour": 10, "minute": 47}
